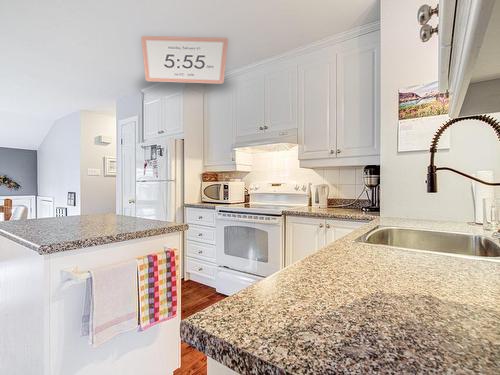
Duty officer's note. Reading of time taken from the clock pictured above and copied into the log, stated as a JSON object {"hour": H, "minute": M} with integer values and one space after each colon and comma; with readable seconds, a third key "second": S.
{"hour": 5, "minute": 55}
